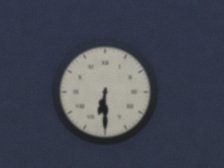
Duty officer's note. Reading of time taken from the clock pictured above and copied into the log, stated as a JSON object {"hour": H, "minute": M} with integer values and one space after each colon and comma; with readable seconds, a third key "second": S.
{"hour": 6, "minute": 30}
